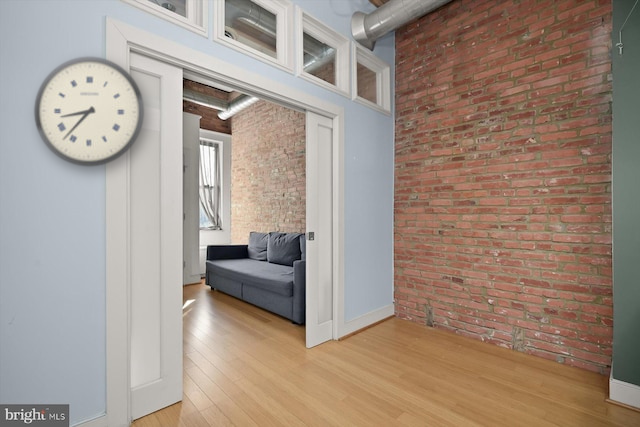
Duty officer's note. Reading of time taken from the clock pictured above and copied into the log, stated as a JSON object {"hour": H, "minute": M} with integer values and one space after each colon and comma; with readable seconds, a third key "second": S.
{"hour": 8, "minute": 37}
